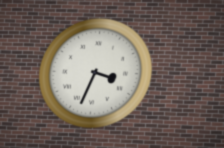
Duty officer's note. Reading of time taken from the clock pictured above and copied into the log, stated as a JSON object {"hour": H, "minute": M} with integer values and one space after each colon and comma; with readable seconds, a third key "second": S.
{"hour": 3, "minute": 33}
